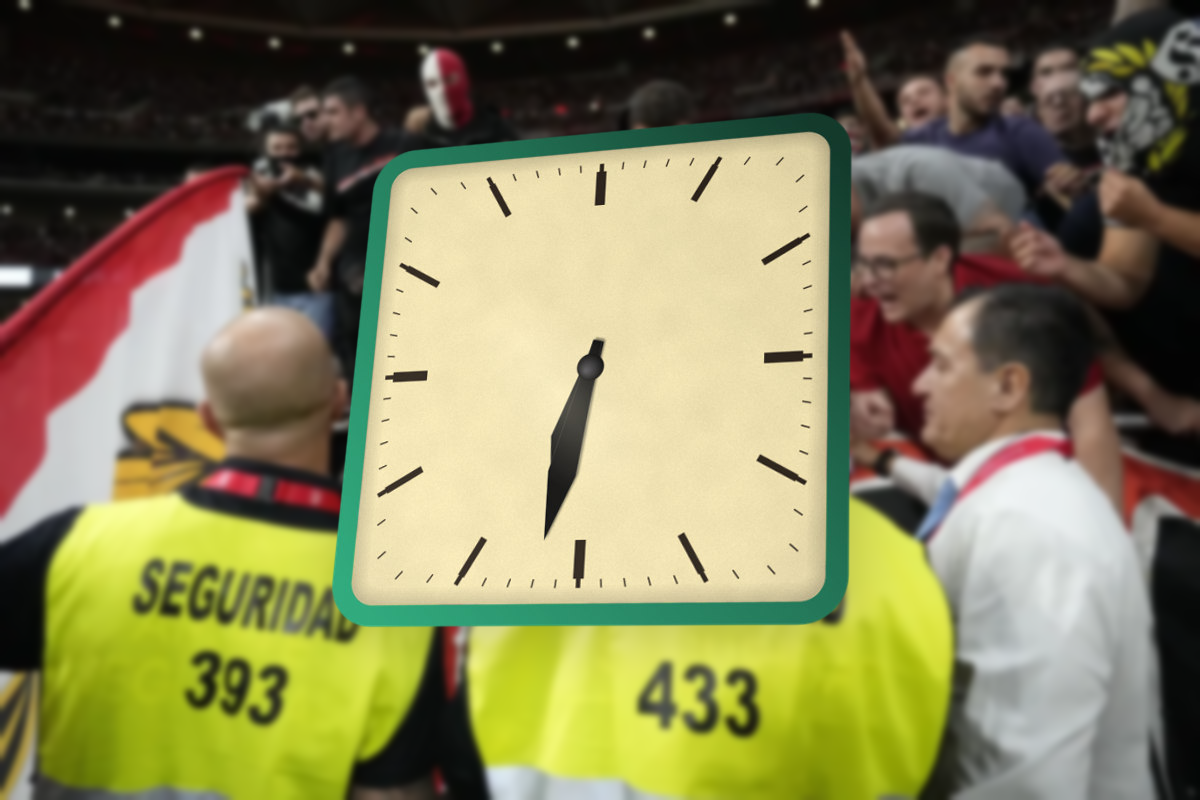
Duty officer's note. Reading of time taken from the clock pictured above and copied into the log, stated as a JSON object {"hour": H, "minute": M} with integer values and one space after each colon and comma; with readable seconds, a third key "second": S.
{"hour": 6, "minute": 32}
